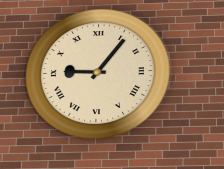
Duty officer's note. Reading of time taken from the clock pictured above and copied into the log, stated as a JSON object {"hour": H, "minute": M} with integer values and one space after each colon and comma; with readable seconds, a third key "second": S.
{"hour": 9, "minute": 6}
